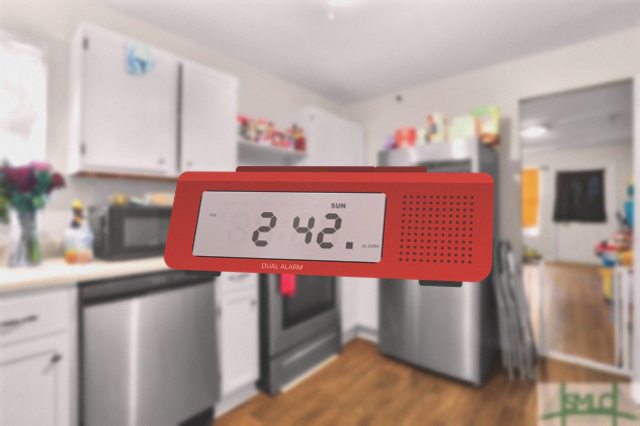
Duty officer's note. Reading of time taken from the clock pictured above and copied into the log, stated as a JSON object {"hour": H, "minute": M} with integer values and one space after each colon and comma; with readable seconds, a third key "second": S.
{"hour": 2, "minute": 42}
